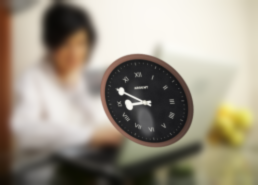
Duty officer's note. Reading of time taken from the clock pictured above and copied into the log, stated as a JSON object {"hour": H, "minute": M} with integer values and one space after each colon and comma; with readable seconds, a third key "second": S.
{"hour": 8, "minute": 50}
